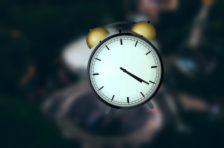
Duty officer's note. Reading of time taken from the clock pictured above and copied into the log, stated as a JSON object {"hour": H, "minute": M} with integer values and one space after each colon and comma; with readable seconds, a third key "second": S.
{"hour": 4, "minute": 21}
